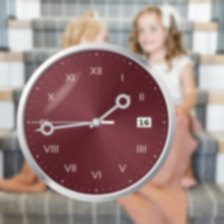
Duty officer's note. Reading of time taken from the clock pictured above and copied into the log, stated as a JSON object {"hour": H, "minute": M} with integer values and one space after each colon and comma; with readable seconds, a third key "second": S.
{"hour": 1, "minute": 43, "second": 45}
